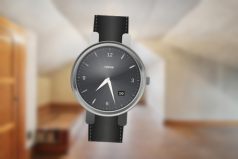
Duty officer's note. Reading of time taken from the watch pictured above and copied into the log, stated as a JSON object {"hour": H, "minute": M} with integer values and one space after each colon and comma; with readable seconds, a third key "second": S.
{"hour": 7, "minute": 27}
